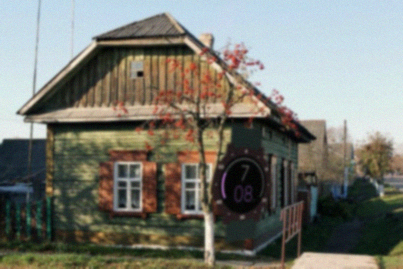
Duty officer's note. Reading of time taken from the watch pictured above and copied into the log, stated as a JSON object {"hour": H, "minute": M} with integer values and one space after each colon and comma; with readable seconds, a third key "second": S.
{"hour": 7, "minute": 8}
